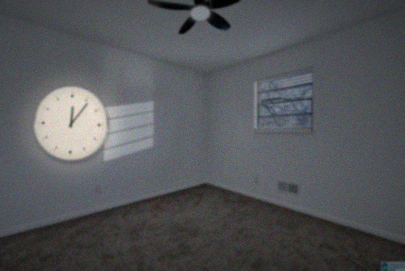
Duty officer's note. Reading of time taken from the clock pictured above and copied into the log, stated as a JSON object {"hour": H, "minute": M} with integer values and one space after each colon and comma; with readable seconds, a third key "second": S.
{"hour": 12, "minute": 6}
